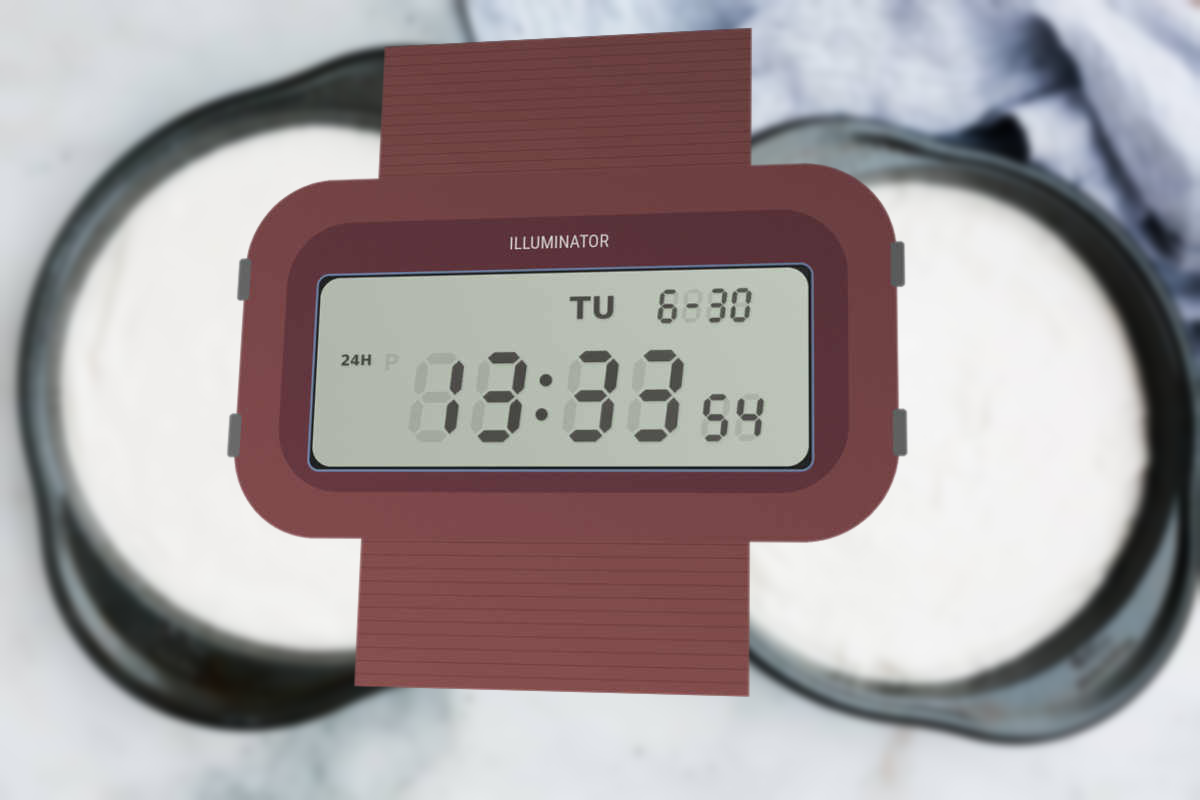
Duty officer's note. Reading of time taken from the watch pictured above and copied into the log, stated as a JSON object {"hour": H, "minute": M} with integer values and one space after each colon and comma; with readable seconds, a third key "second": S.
{"hour": 13, "minute": 33, "second": 54}
